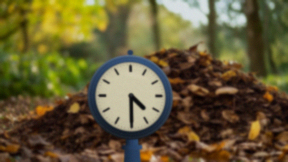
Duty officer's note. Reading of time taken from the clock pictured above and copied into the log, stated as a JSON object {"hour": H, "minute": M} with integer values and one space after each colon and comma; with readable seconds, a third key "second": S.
{"hour": 4, "minute": 30}
